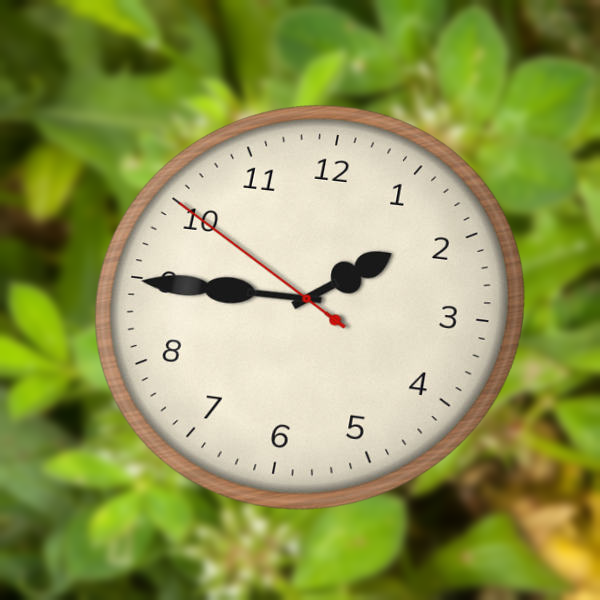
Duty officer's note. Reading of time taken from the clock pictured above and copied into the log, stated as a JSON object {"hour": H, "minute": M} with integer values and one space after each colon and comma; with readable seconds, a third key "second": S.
{"hour": 1, "minute": 44, "second": 50}
